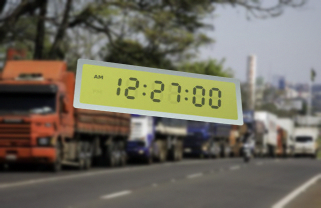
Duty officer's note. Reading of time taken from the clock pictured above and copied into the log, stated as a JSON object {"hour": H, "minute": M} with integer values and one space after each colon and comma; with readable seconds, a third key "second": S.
{"hour": 12, "minute": 27, "second": 0}
